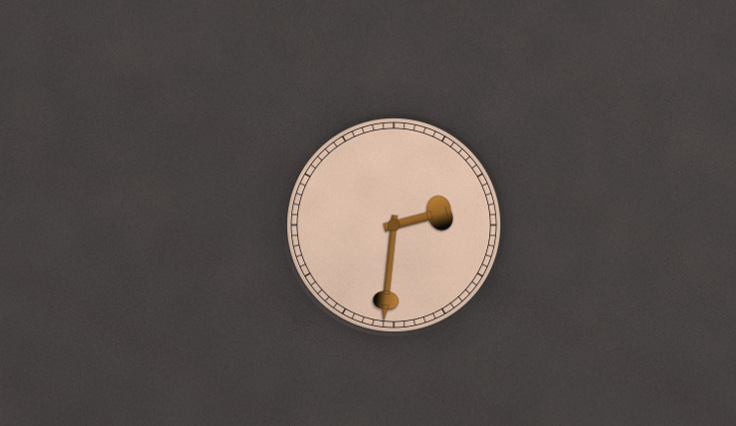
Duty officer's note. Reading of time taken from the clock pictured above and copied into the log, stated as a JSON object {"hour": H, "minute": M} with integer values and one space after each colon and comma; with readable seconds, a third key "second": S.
{"hour": 2, "minute": 31}
